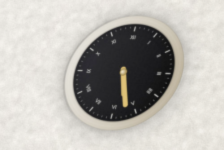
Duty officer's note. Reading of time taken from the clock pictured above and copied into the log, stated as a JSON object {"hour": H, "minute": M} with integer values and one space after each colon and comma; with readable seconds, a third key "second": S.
{"hour": 5, "minute": 27}
